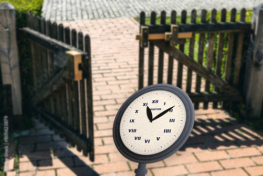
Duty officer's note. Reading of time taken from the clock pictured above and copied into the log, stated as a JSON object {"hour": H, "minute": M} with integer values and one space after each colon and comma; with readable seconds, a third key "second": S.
{"hour": 11, "minute": 9}
